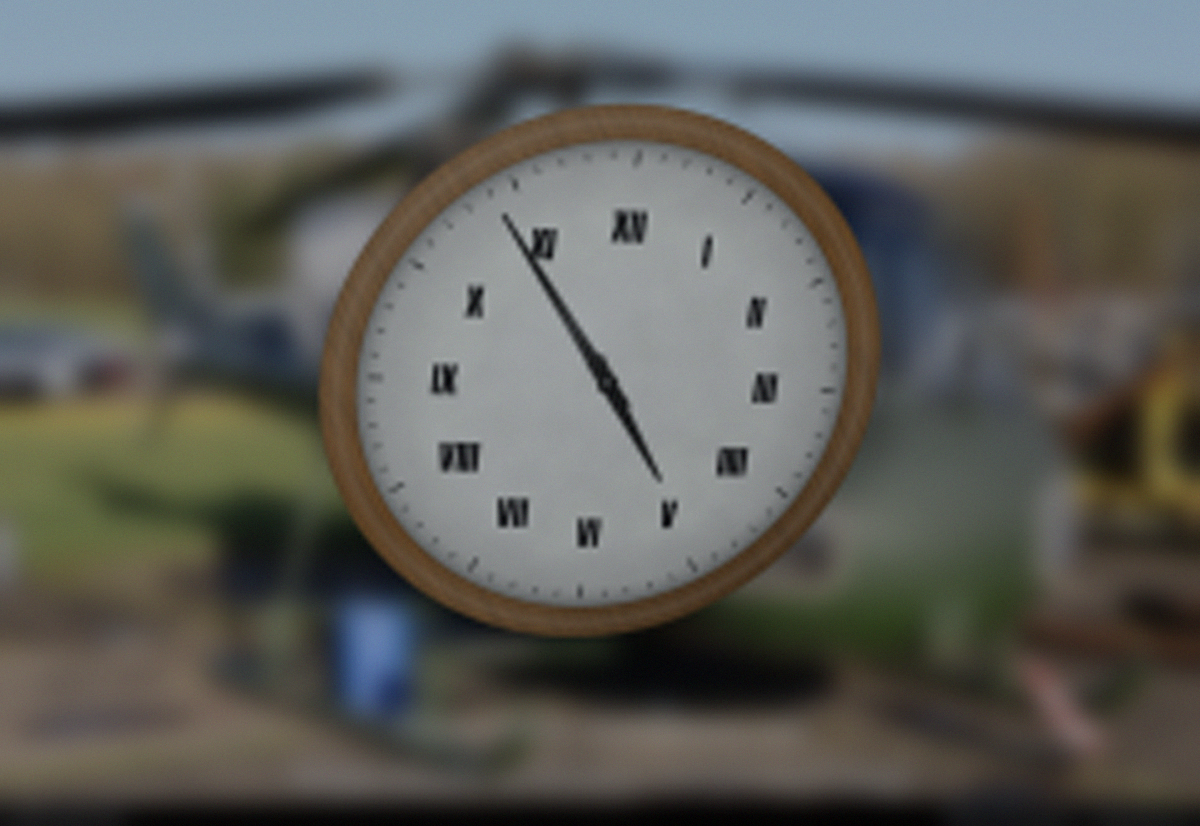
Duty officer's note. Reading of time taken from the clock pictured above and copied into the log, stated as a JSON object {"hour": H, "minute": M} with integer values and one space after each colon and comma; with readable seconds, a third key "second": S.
{"hour": 4, "minute": 54}
